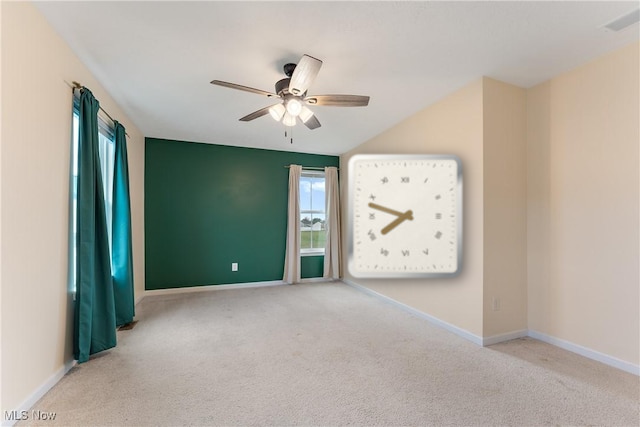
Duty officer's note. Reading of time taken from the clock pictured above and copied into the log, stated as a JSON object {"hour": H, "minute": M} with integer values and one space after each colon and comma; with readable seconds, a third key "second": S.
{"hour": 7, "minute": 48}
